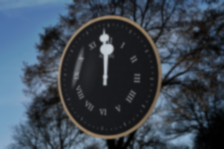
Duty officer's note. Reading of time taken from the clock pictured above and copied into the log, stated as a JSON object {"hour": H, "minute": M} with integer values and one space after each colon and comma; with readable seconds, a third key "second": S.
{"hour": 11, "minute": 59}
